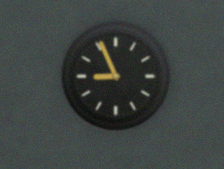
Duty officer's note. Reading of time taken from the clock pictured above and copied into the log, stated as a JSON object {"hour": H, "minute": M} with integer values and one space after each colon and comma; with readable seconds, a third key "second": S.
{"hour": 8, "minute": 56}
